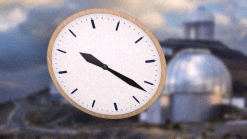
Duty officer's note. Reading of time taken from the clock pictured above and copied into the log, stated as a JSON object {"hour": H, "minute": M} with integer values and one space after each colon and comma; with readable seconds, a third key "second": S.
{"hour": 10, "minute": 22}
